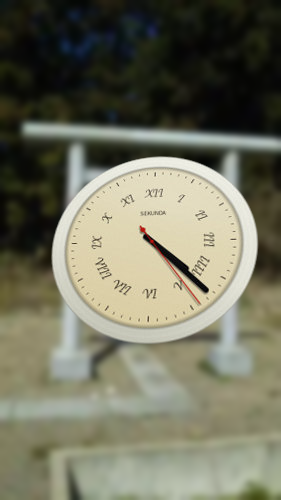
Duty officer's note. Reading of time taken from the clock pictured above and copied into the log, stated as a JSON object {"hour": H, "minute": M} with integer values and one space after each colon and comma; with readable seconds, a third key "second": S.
{"hour": 4, "minute": 22, "second": 24}
